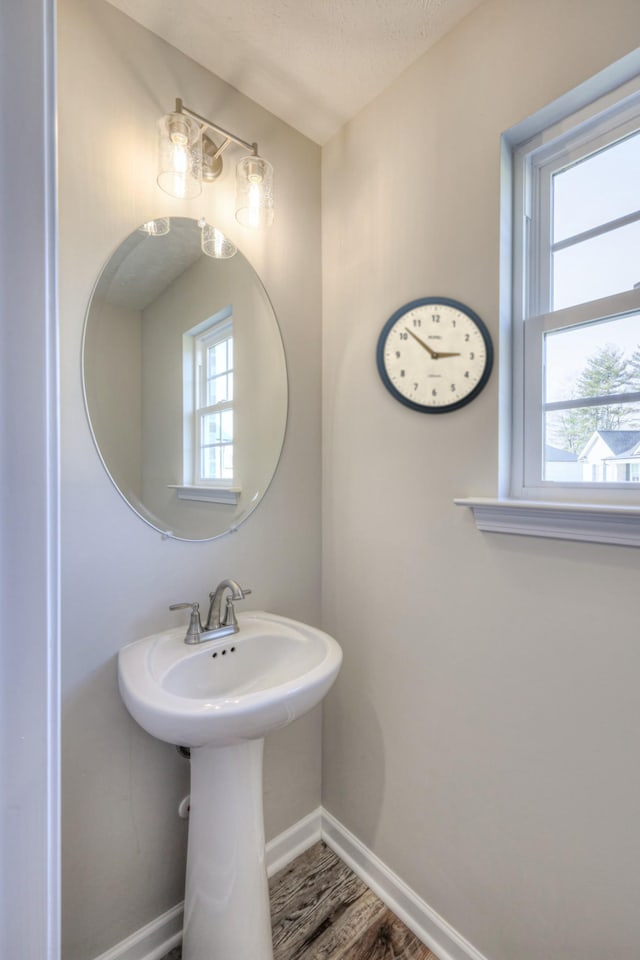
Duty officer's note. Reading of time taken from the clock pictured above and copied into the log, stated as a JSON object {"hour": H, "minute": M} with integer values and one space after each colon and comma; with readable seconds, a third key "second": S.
{"hour": 2, "minute": 52}
